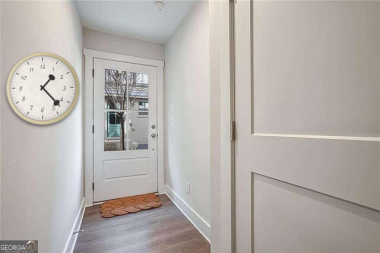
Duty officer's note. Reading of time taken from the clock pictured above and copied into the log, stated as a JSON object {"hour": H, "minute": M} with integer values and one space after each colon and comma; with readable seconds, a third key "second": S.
{"hour": 1, "minute": 23}
